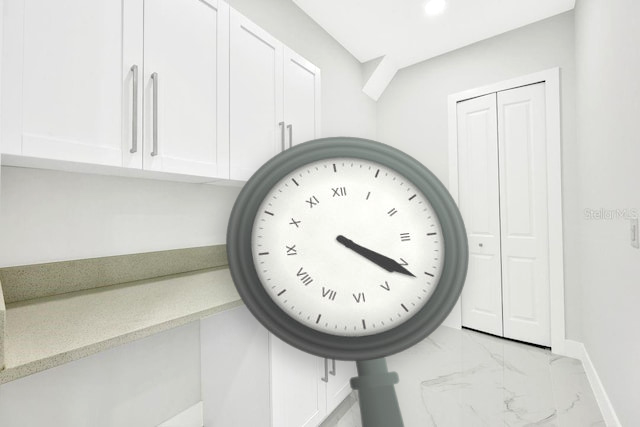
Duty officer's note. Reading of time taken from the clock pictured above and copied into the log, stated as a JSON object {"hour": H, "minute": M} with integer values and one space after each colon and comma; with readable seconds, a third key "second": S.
{"hour": 4, "minute": 21}
